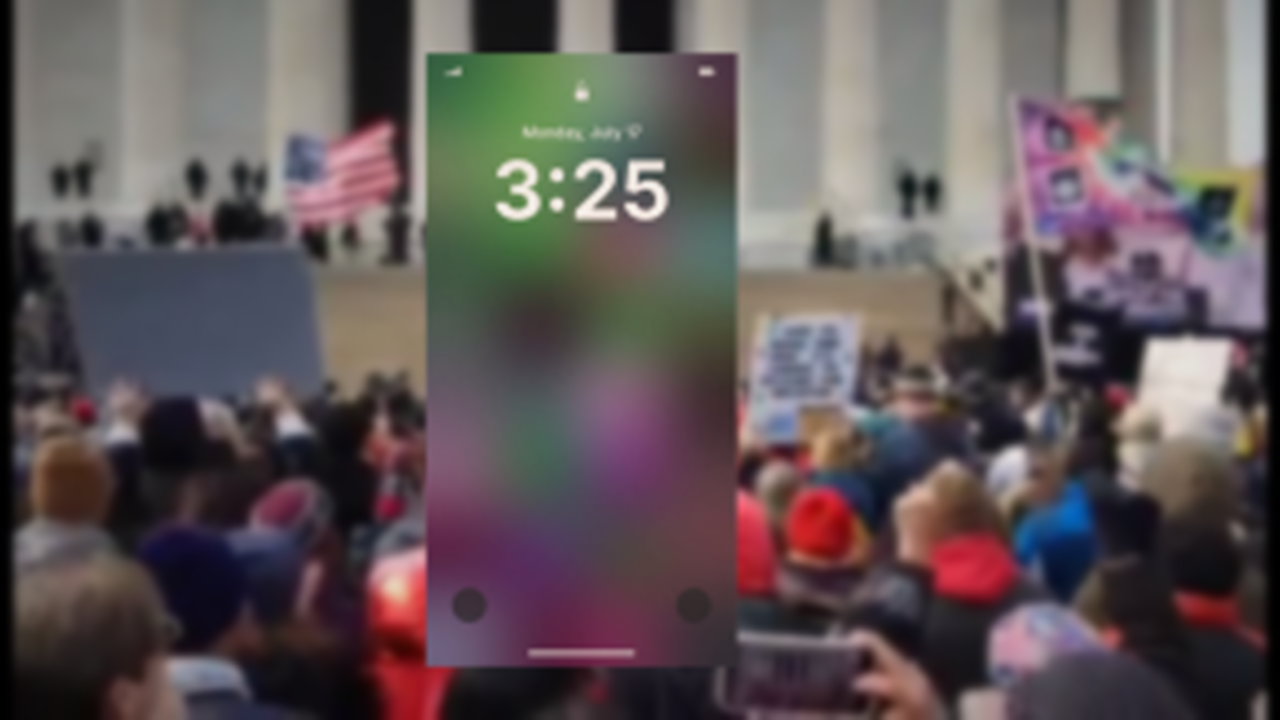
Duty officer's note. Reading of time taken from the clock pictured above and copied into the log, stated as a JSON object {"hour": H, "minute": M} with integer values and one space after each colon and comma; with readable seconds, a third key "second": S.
{"hour": 3, "minute": 25}
